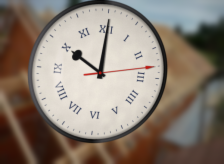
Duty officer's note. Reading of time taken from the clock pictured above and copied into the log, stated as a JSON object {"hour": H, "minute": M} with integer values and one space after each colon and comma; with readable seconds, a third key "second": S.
{"hour": 10, "minute": 0, "second": 13}
